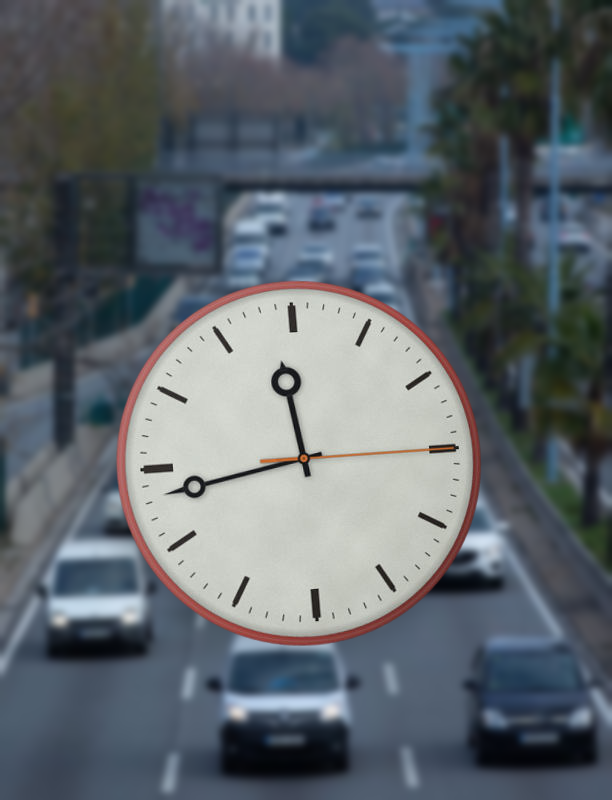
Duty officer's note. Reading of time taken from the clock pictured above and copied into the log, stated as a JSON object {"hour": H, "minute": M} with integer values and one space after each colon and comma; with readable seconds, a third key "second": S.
{"hour": 11, "minute": 43, "second": 15}
